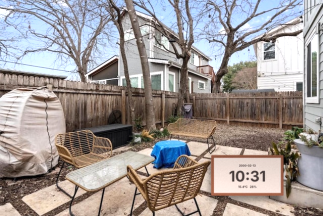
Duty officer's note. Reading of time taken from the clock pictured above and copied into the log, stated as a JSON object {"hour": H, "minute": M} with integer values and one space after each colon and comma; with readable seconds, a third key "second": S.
{"hour": 10, "minute": 31}
